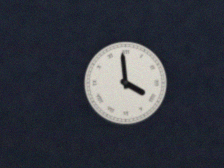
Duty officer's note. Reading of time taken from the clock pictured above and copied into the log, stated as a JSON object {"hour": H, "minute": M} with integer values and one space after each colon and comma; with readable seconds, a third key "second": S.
{"hour": 3, "minute": 59}
